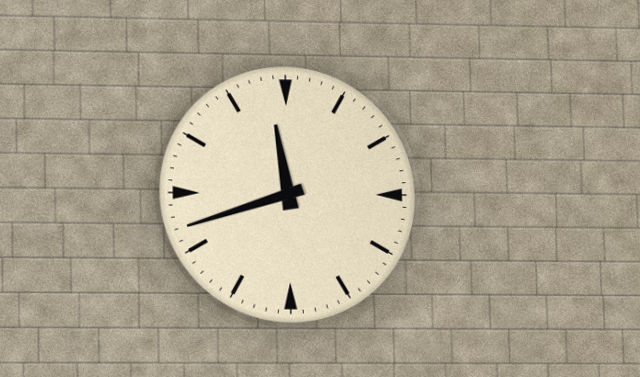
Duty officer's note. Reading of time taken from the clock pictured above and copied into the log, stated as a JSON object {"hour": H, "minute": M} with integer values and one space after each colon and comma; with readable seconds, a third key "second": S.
{"hour": 11, "minute": 42}
